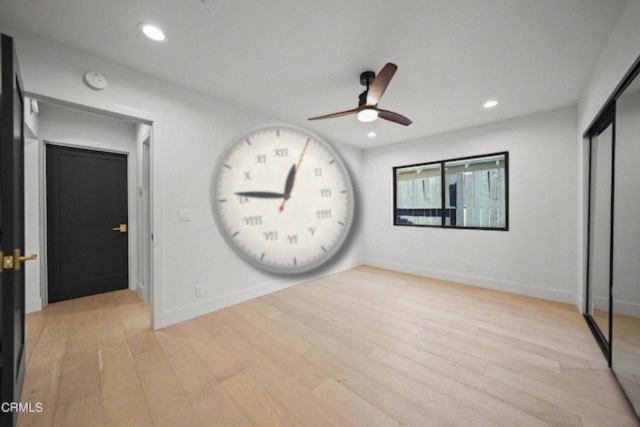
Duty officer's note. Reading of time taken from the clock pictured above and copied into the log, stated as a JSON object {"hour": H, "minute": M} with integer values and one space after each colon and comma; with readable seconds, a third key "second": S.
{"hour": 12, "minute": 46, "second": 5}
